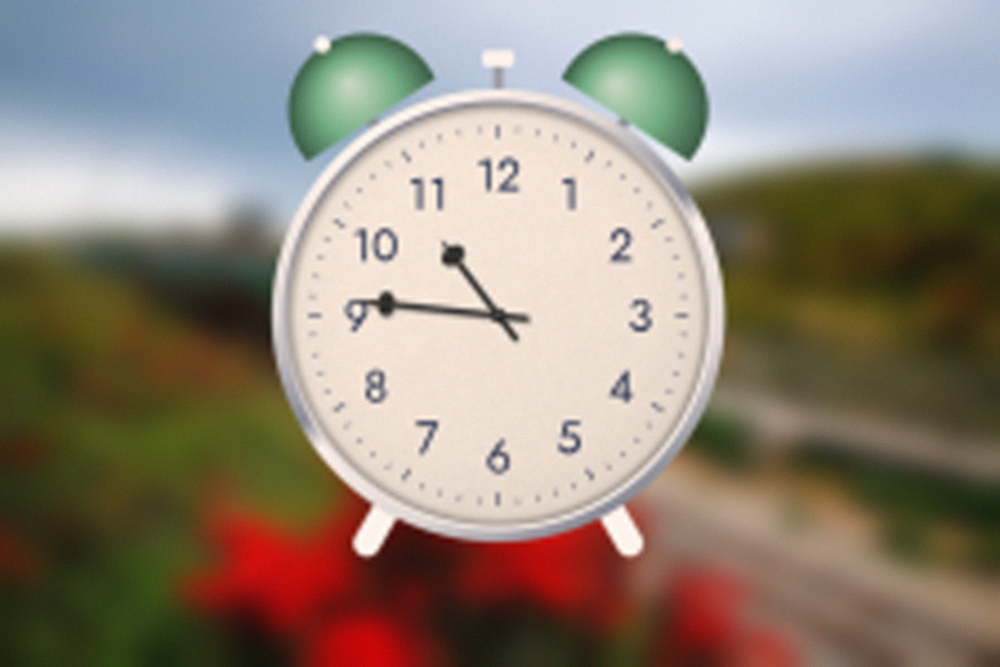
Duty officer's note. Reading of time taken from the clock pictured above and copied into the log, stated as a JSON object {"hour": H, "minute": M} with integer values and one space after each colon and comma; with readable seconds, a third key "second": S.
{"hour": 10, "minute": 46}
